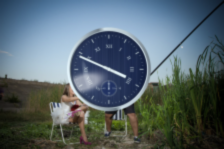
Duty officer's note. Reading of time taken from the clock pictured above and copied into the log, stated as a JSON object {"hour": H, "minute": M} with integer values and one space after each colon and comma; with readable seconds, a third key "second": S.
{"hour": 3, "minute": 49}
